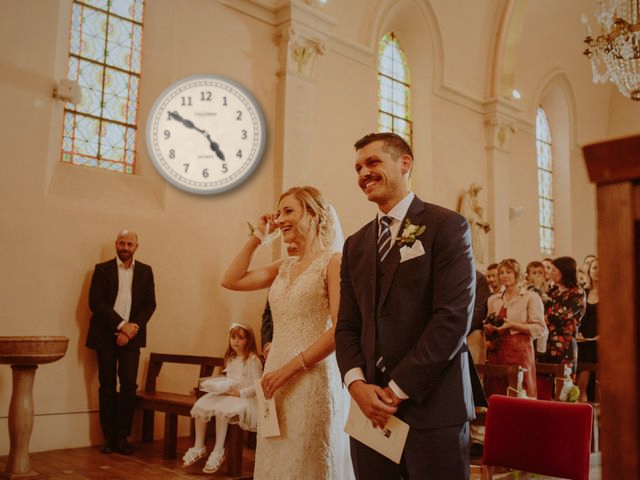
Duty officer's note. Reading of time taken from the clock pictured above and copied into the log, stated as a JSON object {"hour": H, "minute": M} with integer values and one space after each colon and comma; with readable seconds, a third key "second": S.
{"hour": 4, "minute": 50}
